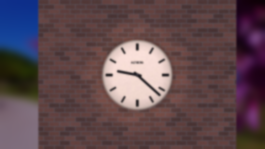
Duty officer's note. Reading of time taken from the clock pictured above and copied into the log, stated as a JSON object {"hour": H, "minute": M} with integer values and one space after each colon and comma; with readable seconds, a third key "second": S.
{"hour": 9, "minute": 22}
